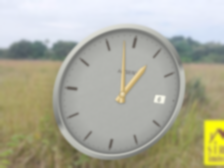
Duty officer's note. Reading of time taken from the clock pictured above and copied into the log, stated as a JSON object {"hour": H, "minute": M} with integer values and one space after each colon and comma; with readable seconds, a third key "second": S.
{"hour": 12, "minute": 58}
